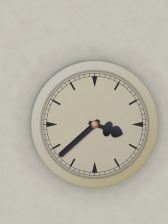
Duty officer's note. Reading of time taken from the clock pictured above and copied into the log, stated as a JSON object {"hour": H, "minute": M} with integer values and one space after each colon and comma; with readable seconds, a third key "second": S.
{"hour": 3, "minute": 38}
